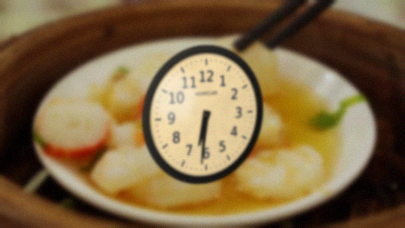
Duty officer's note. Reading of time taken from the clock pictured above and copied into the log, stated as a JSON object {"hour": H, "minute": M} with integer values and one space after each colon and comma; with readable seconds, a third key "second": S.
{"hour": 6, "minute": 31}
